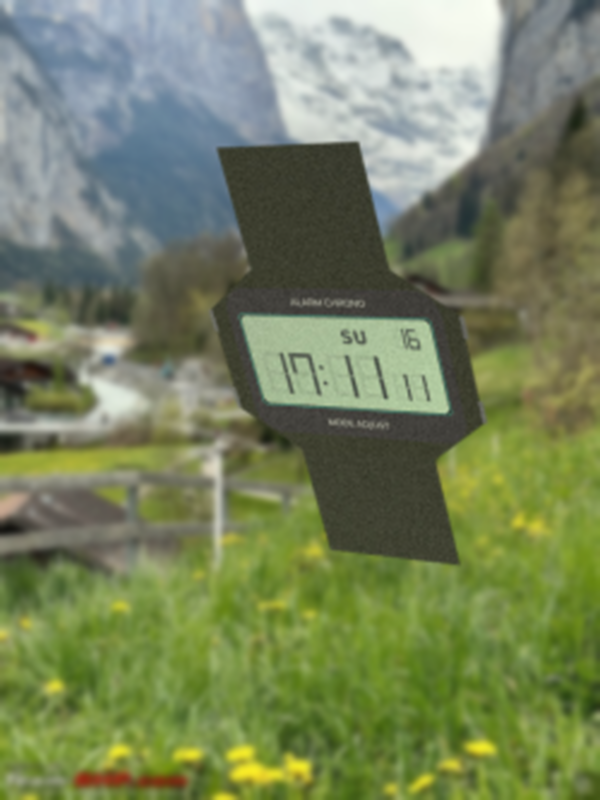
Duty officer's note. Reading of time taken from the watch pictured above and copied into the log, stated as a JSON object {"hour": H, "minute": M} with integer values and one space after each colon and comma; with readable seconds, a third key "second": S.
{"hour": 17, "minute": 11, "second": 11}
